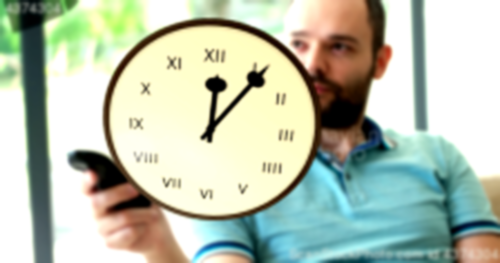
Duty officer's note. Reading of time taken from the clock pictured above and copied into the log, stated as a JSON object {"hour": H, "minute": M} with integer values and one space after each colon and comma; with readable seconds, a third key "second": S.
{"hour": 12, "minute": 6}
